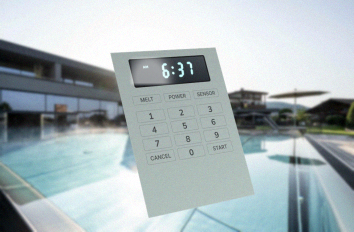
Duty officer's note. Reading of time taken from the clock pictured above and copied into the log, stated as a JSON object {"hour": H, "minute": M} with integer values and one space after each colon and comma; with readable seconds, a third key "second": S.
{"hour": 6, "minute": 37}
